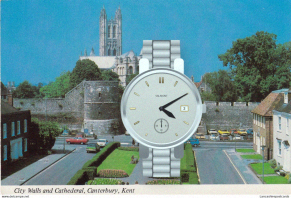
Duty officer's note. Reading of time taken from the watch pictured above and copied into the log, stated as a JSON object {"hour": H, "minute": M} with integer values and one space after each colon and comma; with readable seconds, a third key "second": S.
{"hour": 4, "minute": 10}
